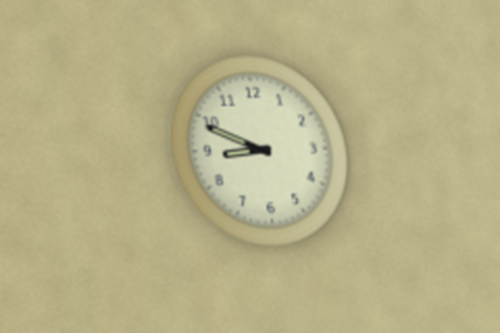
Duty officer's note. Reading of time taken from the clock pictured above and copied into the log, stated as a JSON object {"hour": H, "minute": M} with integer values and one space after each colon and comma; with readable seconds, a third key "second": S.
{"hour": 8, "minute": 49}
